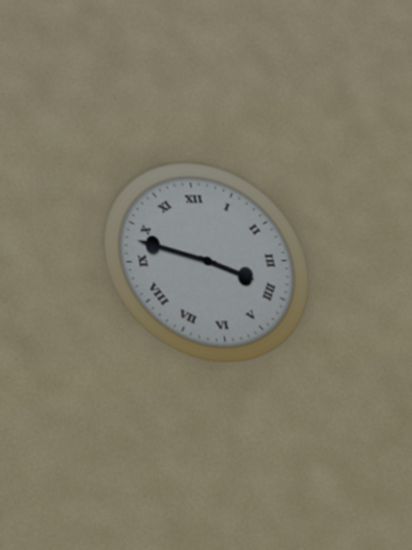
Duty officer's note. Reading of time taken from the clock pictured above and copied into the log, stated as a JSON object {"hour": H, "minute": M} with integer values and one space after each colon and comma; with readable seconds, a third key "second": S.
{"hour": 3, "minute": 48}
